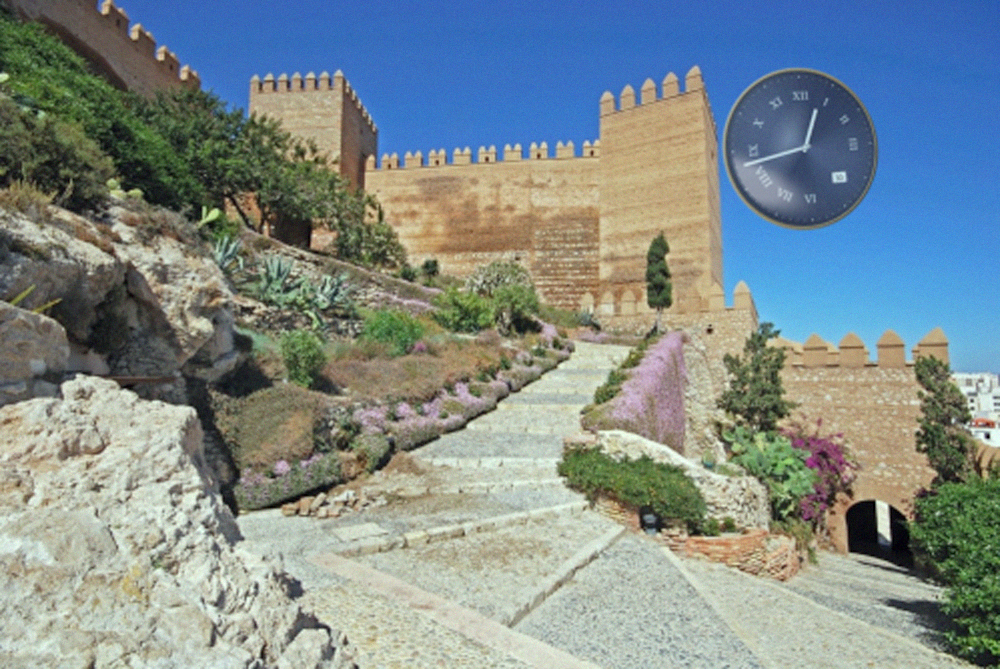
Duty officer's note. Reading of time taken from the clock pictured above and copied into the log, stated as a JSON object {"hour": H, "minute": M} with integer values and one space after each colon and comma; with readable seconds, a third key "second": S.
{"hour": 12, "minute": 43}
